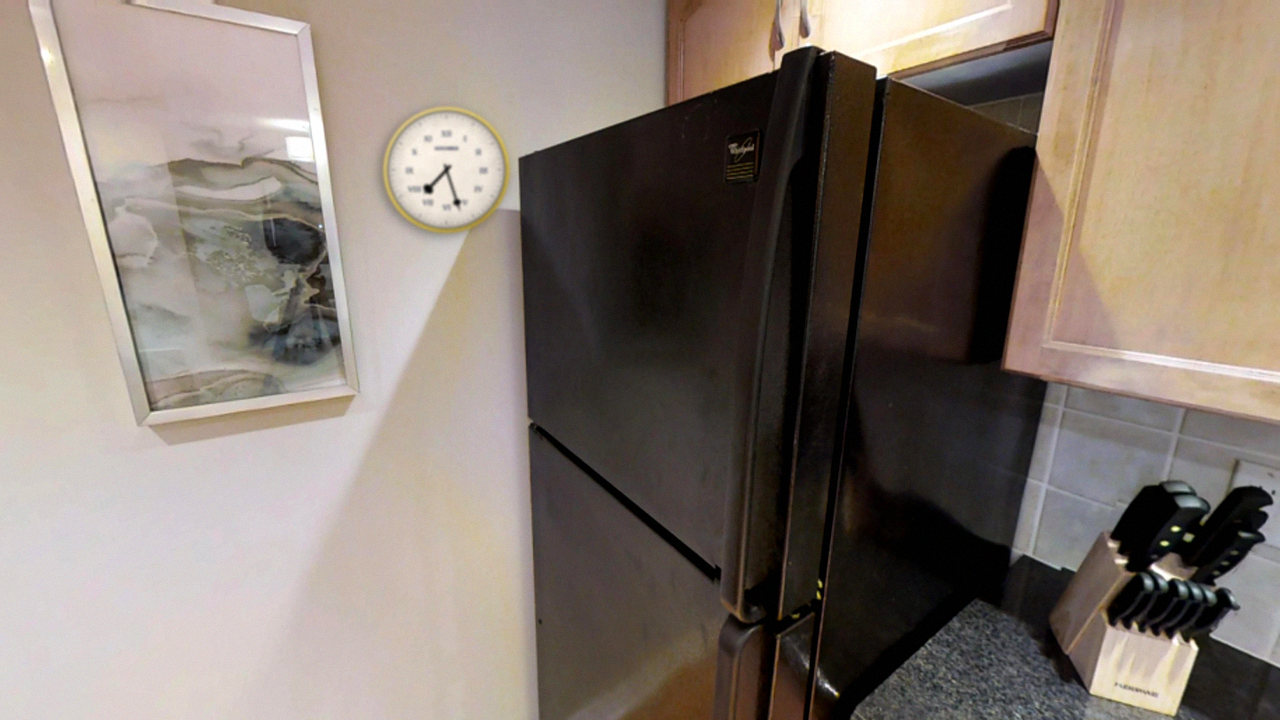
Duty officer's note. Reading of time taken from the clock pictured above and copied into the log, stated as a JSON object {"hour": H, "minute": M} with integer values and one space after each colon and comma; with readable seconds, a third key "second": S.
{"hour": 7, "minute": 27}
